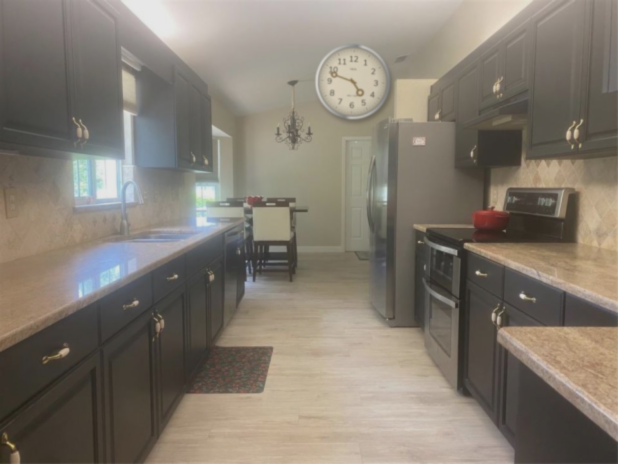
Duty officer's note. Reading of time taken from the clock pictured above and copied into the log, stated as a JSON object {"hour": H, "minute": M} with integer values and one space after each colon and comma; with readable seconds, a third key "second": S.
{"hour": 4, "minute": 48}
